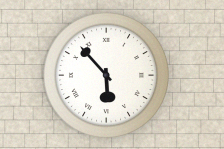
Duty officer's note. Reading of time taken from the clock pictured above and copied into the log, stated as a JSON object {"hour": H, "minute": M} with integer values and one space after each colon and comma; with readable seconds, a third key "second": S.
{"hour": 5, "minute": 53}
